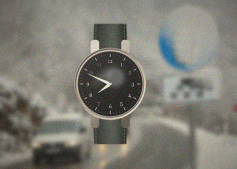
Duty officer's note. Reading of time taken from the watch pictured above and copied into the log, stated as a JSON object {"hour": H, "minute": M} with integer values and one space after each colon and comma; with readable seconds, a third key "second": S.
{"hour": 7, "minute": 49}
